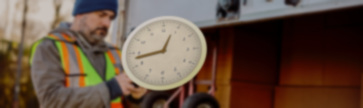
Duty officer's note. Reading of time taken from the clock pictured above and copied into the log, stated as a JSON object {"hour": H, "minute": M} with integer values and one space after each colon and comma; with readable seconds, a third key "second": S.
{"hour": 12, "minute": 43}
